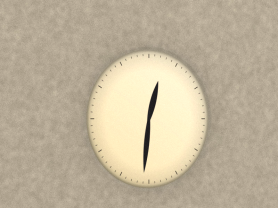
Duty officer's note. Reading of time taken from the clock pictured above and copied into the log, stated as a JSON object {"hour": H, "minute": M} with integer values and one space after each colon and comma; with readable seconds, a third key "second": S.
{"hour": 12, "minute": 31}
